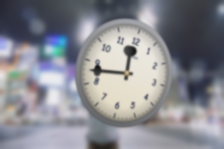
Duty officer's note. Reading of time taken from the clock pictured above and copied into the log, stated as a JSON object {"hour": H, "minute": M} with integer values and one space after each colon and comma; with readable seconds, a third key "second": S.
{"hour": 11, "minute": 43}
